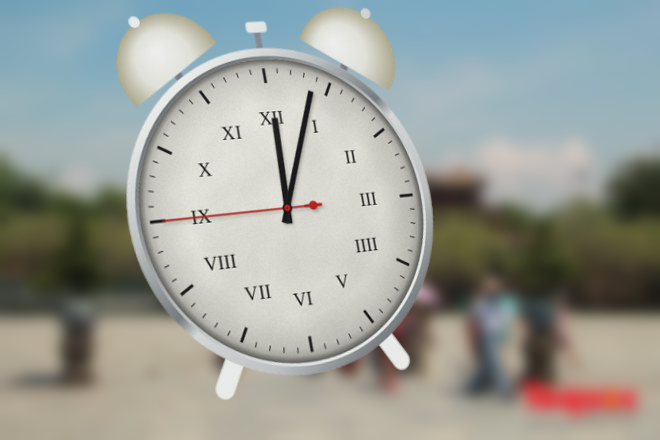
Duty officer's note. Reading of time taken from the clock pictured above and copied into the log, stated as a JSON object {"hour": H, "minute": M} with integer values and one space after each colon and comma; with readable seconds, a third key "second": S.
{"hour": 12, "minute": 3, "second": 45}
